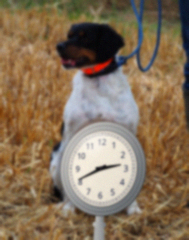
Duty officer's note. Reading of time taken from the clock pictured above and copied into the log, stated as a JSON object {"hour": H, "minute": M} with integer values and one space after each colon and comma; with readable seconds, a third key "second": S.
{"hour": 2, "minute": 41}
